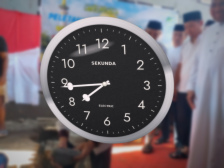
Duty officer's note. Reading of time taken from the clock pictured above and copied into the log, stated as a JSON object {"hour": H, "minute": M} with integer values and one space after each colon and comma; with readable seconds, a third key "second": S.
{"hour": 7, "minute": 44}
